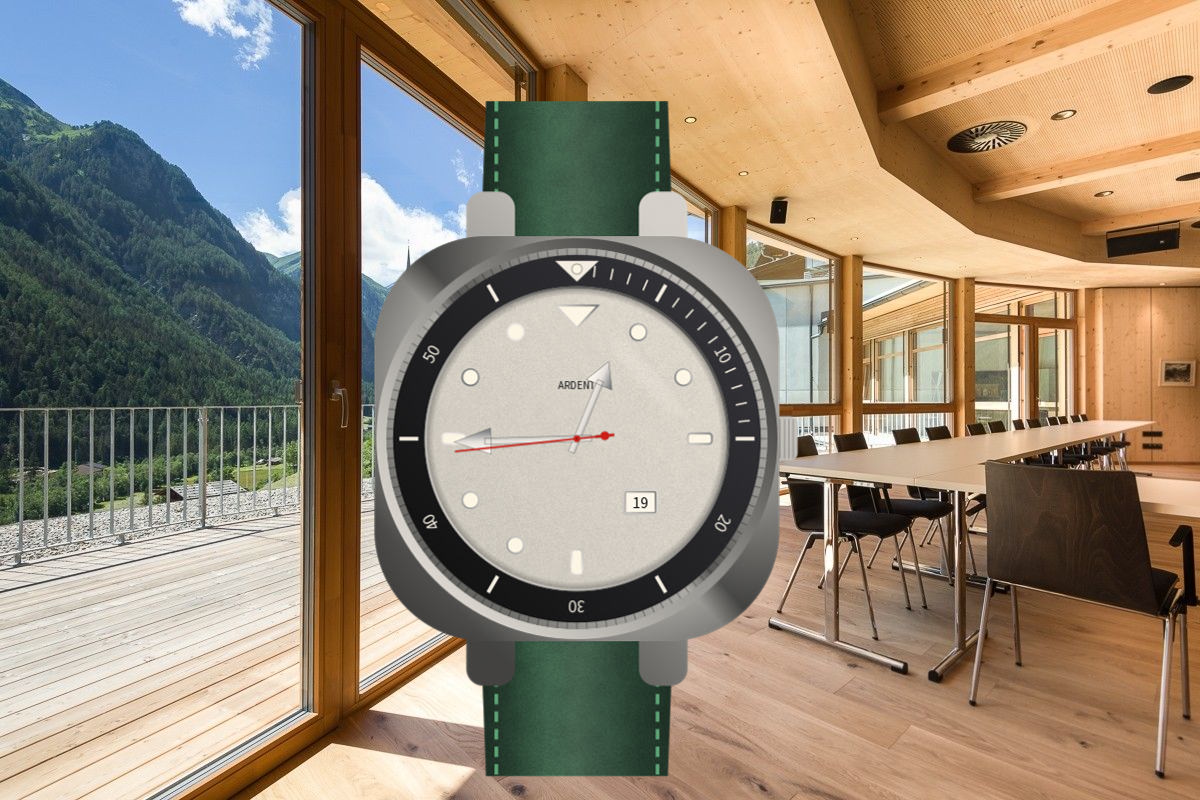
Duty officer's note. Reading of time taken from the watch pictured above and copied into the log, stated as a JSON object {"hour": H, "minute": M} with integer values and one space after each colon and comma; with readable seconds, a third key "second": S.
{"hour": 12, "minute": 44, "second": 44}
